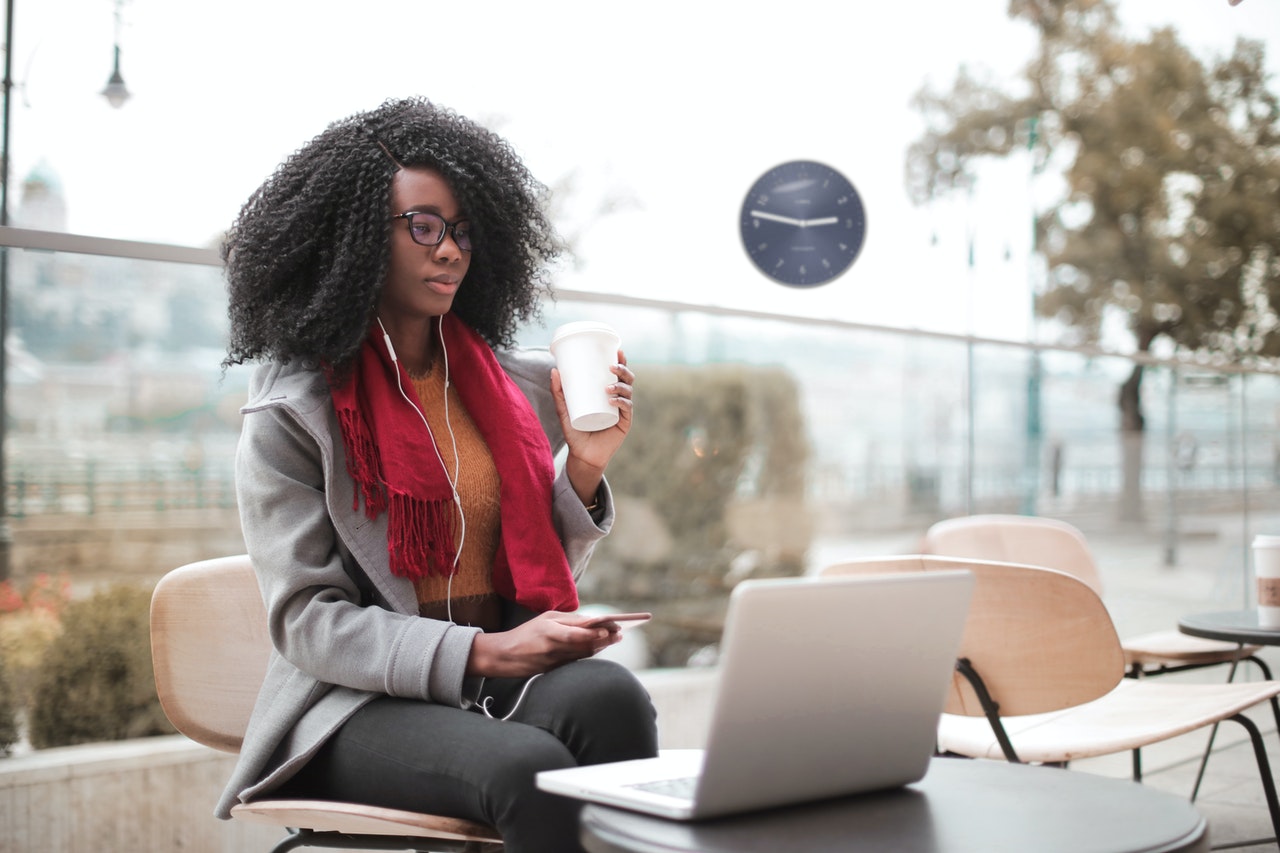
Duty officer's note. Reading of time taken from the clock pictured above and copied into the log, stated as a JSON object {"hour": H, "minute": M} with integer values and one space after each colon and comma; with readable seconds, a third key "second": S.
{"hour": 2, "minute": 47}
